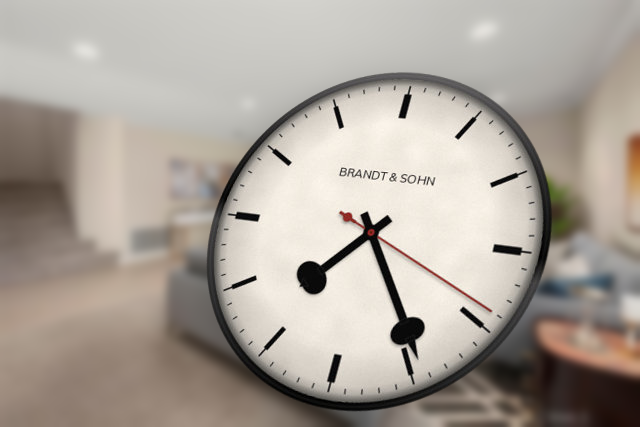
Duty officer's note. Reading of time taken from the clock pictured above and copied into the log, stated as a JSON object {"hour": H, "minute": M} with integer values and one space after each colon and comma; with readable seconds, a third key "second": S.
{"hour": 7, "minute": 24, "second": 19}
